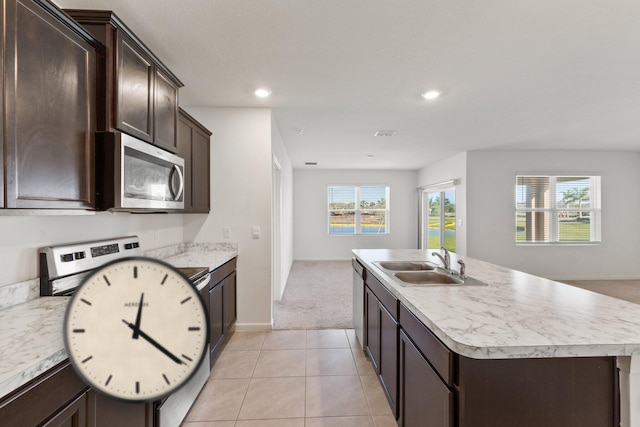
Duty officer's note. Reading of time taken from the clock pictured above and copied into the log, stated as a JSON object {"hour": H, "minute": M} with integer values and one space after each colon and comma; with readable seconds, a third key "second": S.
{"hour": 12, "minute": 21, "second": 21}
